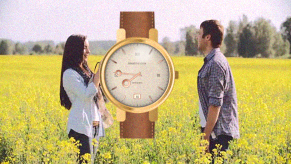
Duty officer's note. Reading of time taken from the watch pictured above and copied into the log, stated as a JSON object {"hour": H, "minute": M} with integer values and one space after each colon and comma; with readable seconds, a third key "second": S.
{"hour": 7, "minute": 46}
